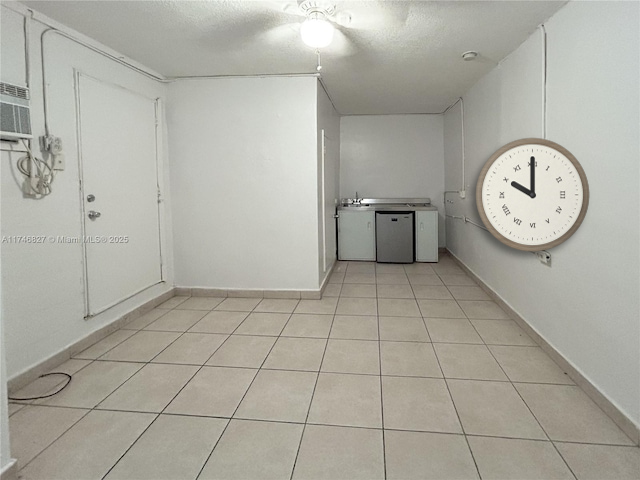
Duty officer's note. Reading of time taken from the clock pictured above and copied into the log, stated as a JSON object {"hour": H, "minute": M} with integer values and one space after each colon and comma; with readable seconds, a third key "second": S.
{"hour": 10, "minute": 0}
